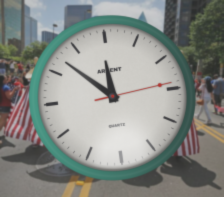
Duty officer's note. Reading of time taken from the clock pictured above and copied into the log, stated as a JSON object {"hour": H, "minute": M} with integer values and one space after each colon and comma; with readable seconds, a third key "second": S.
{"hour": 11, "minute": 52, "second": 14}
